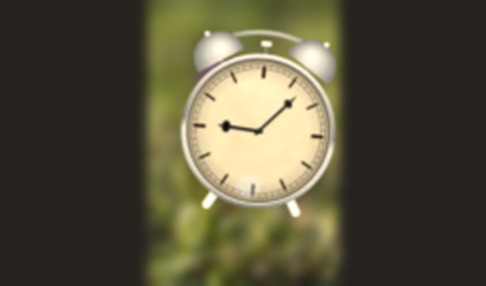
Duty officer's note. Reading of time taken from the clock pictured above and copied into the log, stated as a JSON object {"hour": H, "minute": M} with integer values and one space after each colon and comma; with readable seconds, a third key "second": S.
{"hour": 9, "minute": 7}
